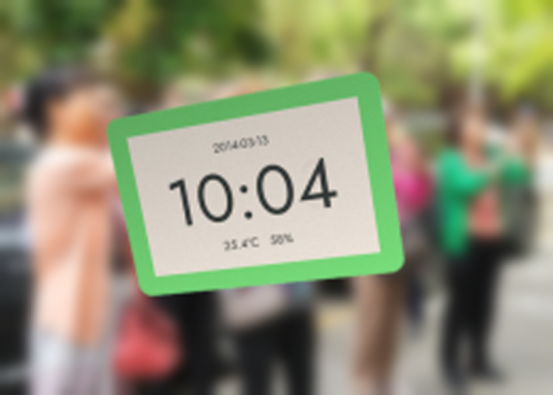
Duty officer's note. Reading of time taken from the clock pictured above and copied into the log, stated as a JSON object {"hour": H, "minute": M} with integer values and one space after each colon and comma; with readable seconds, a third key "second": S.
{"hour": 10, "minute": 4}
